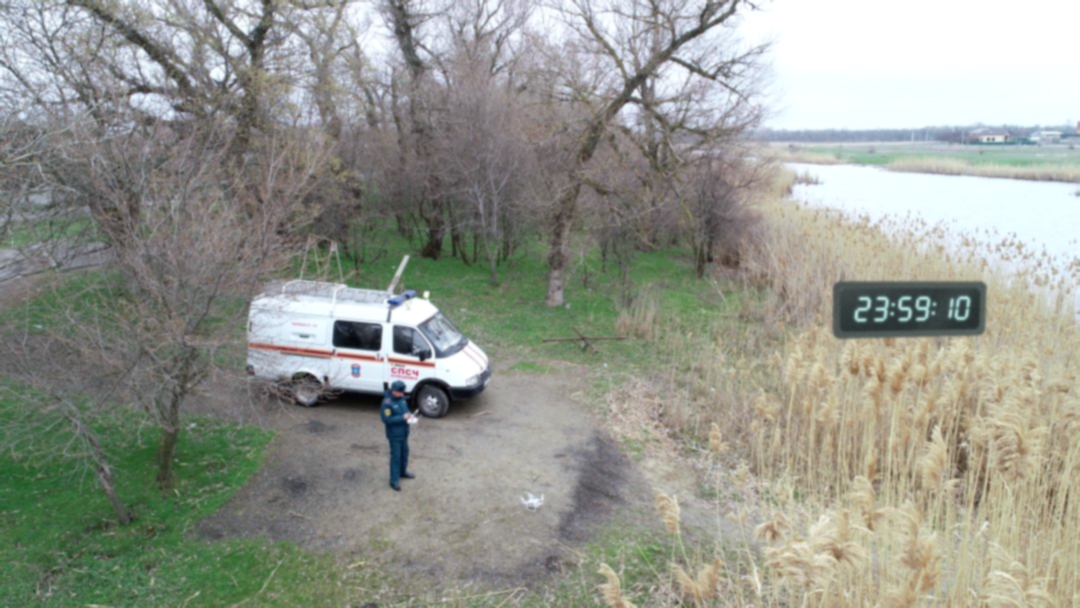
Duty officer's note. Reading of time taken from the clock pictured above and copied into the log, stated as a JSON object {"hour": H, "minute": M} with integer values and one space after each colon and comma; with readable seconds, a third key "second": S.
{"hour": 23, "minute": 59, "second": 10}
